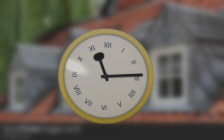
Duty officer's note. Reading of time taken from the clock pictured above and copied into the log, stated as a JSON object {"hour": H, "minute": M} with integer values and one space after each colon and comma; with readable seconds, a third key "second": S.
{"hour": 11, "minute": 14}
